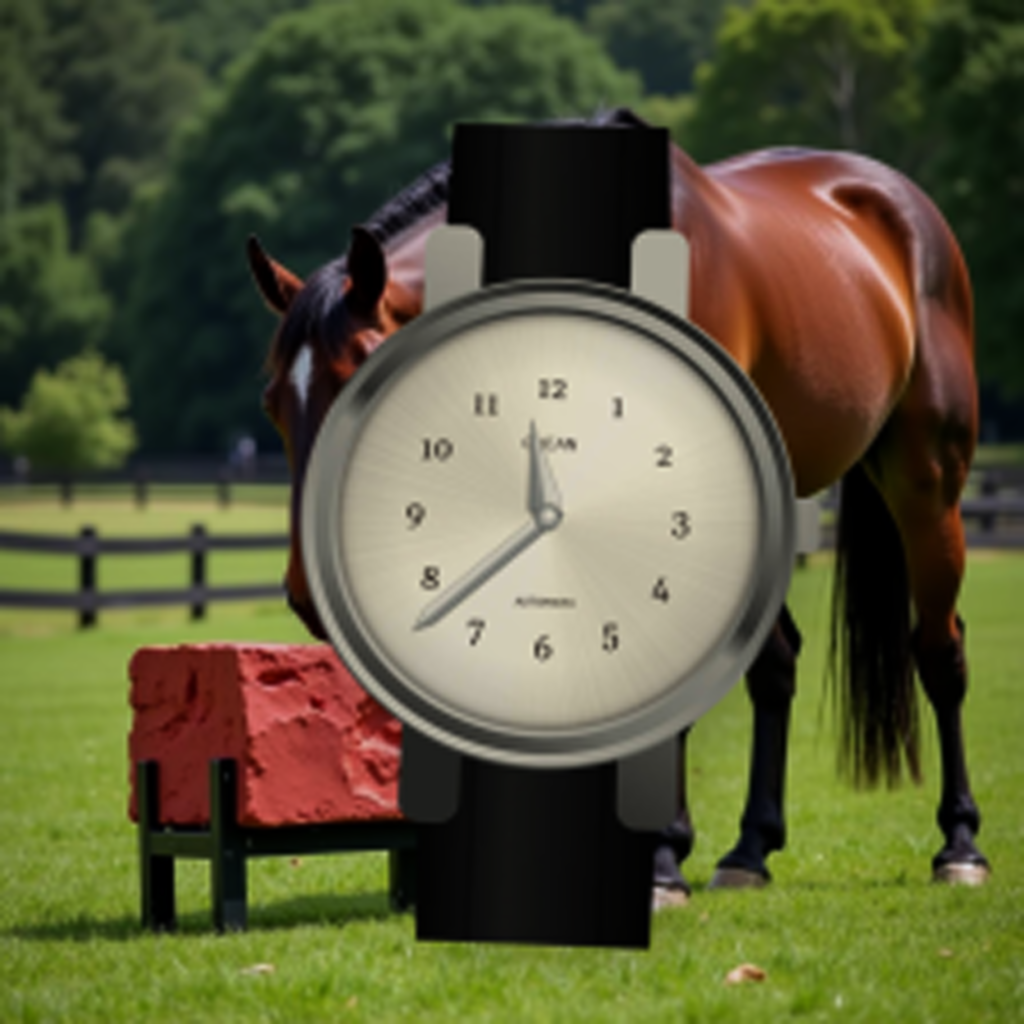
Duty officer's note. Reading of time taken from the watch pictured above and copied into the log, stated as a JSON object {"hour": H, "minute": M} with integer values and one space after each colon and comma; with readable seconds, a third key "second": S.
{"hour": 11, "minute": 38}
